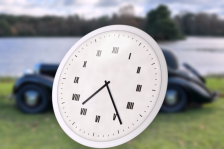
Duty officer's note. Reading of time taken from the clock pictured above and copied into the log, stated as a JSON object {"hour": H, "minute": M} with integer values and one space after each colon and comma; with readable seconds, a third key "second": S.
{"hour": 7, "minute": 24}
